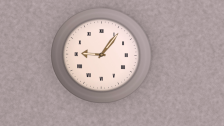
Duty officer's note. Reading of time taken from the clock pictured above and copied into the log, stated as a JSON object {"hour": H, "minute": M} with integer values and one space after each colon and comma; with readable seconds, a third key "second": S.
{"hour": 9, "minute": 6}
